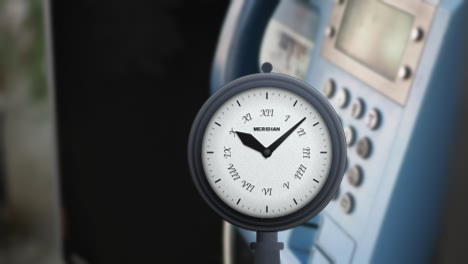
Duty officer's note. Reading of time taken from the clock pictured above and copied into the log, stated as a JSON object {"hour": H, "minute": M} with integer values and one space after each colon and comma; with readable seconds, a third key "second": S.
{"hour": 10, "minute": 8}
